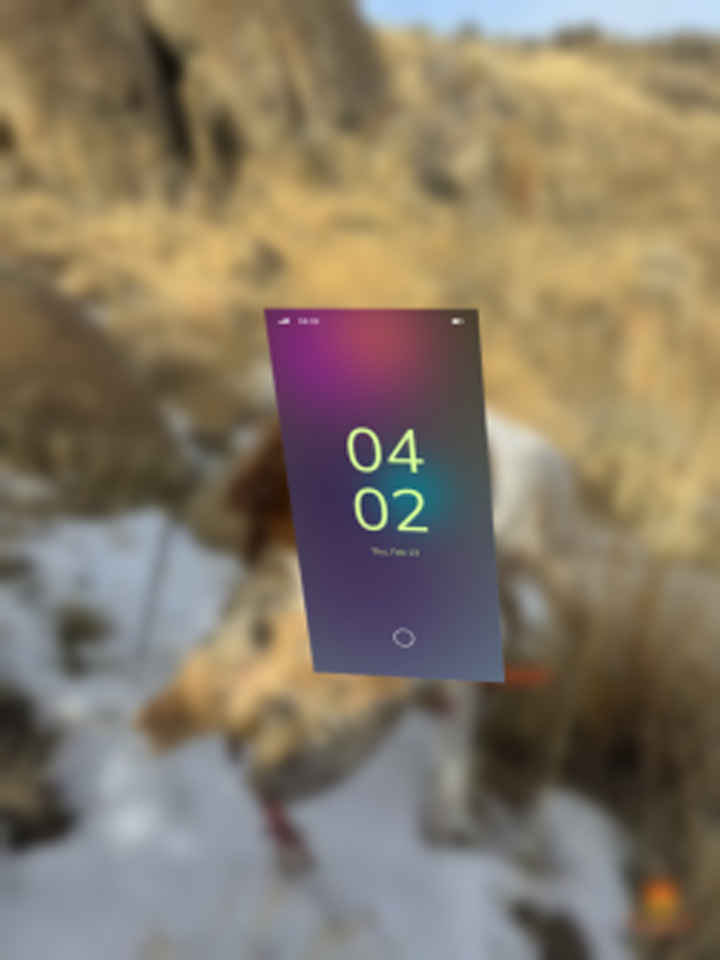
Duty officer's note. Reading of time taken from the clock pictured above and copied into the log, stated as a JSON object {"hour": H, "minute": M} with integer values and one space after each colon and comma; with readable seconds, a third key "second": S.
{"hour": 4, "minute": 2}
